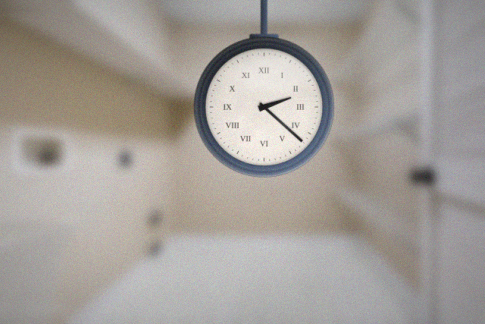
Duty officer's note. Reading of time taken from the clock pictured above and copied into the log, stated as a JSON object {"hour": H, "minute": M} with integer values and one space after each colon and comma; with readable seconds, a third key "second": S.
{"hour": 2, "minute": 22}
